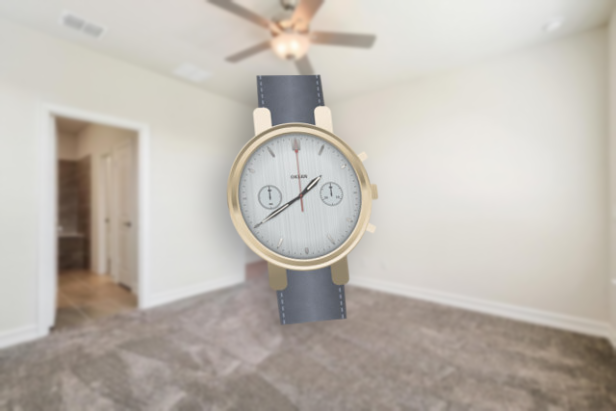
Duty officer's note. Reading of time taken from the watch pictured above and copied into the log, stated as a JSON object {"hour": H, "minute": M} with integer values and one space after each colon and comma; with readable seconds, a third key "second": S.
{"hour": 1, "minute": 40}
